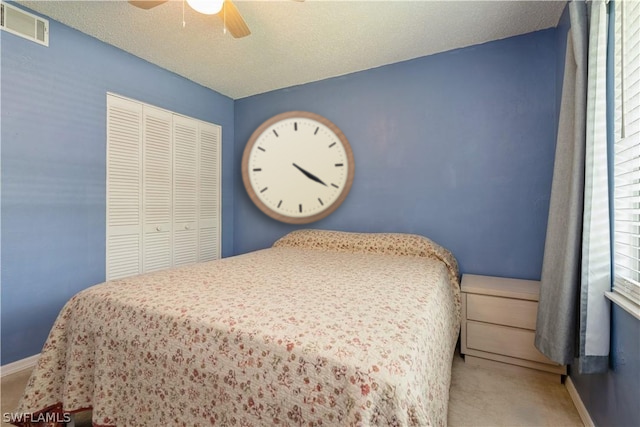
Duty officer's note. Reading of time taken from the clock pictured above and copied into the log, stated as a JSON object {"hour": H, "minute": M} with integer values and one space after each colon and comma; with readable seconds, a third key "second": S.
{"hour": 4, "minute": 21}
